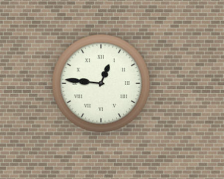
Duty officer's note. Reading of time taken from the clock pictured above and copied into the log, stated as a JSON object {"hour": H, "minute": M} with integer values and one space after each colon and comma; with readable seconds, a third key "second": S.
{"hour": 12, "minute": 46}
